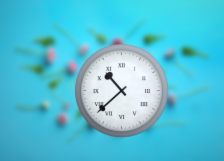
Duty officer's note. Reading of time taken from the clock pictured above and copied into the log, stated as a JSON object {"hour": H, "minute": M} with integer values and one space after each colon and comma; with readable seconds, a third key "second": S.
{"hour": 10, "minute": 38}
